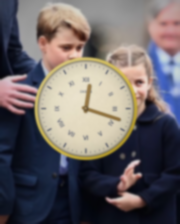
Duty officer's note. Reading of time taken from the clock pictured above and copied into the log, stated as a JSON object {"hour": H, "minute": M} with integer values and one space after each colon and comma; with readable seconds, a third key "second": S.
{"hour": 12, "minute": 18}
